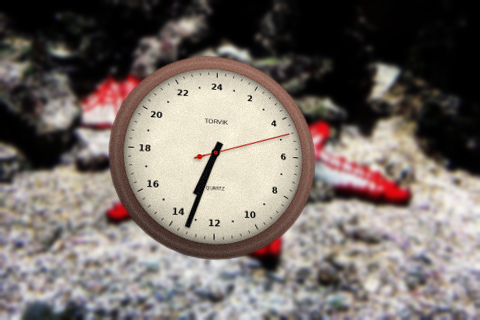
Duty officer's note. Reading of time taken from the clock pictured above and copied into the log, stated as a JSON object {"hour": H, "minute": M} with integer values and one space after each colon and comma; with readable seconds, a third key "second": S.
{"hour": 13, "minute": 33, "second": 12}
